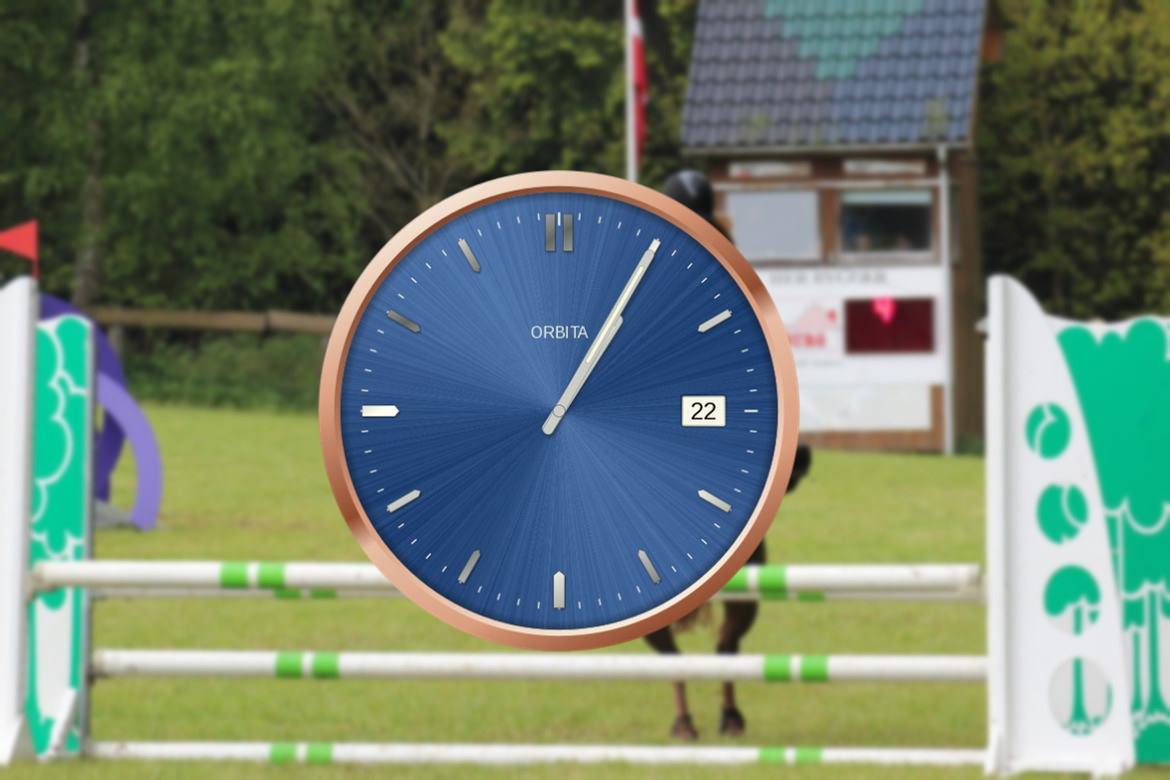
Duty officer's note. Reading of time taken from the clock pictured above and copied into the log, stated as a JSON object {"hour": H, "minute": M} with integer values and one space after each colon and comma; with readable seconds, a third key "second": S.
{"hour": 1, "minute": 5}
